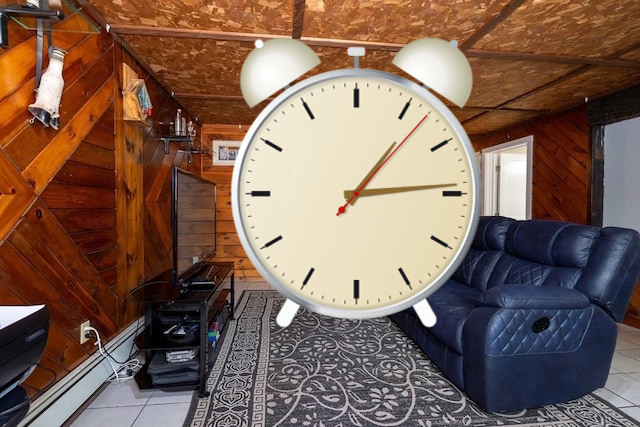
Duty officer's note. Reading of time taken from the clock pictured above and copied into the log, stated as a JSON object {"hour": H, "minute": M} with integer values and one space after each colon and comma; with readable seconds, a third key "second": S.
{"hour": 1, "minute": 14, "second": 7}
